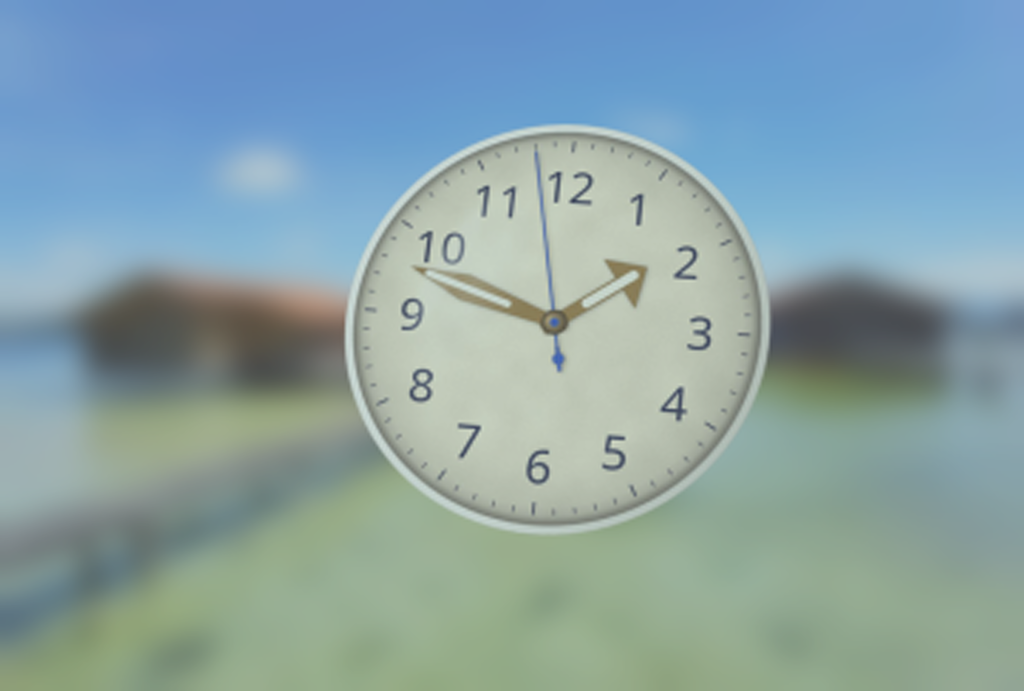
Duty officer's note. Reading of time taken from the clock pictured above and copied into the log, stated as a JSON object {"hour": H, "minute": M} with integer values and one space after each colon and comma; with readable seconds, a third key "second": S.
{"hour": 1, "minute": 47, "second": 58}
